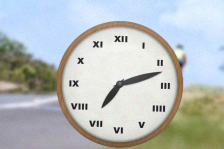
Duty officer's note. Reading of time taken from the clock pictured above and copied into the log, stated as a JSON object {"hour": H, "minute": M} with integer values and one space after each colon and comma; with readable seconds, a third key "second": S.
{"hour": 7, "minute": 12}
